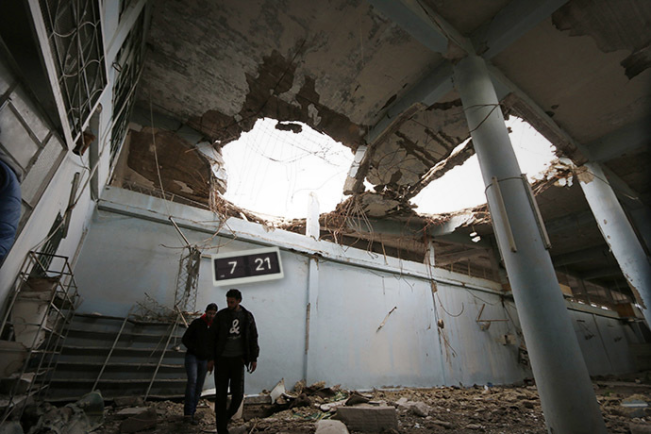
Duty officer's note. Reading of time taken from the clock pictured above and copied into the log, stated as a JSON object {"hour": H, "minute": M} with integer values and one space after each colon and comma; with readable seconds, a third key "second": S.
{"hour": 7, "minute": 21}
